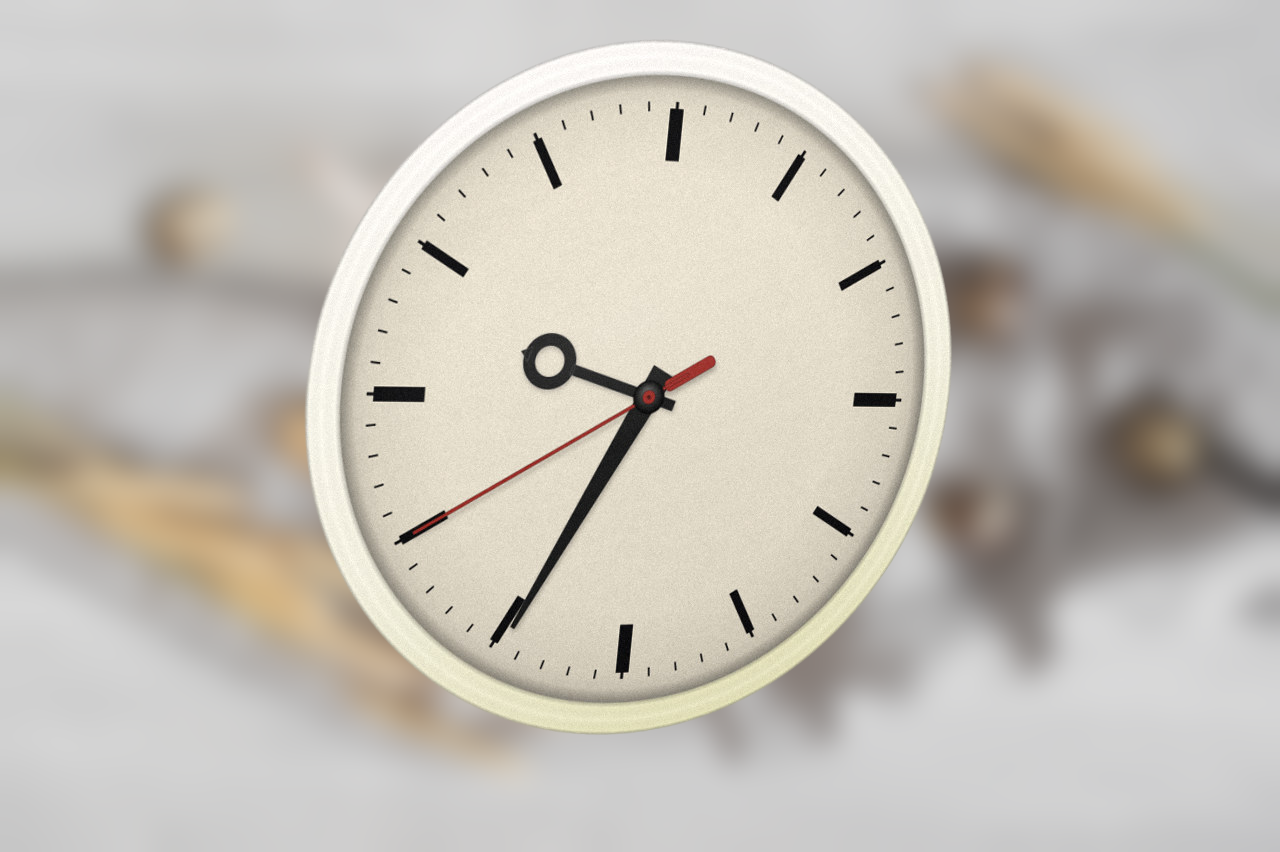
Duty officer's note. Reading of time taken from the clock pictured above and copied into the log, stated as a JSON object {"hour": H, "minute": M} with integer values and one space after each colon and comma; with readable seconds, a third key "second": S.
{"hour": 9, "minute": 34, "second": 40}
